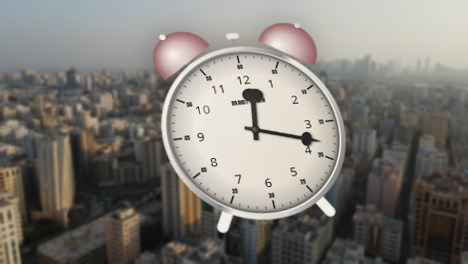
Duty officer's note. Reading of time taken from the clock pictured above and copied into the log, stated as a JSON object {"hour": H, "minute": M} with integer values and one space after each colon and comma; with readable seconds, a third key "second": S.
{"hour": 12, "minute": 18}
